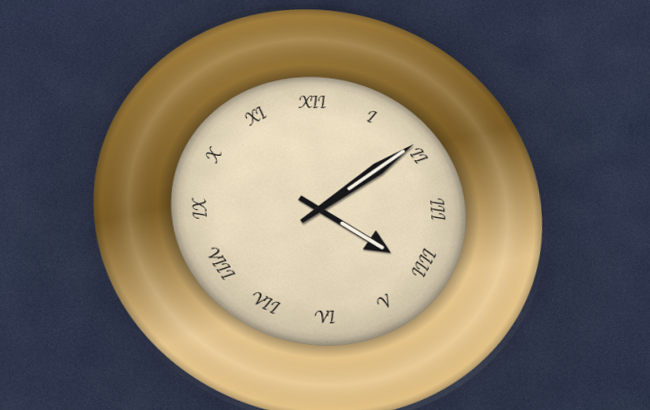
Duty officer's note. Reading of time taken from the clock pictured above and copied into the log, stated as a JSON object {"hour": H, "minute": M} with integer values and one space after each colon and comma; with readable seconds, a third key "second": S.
{"hour": 4, "minute": 9}
